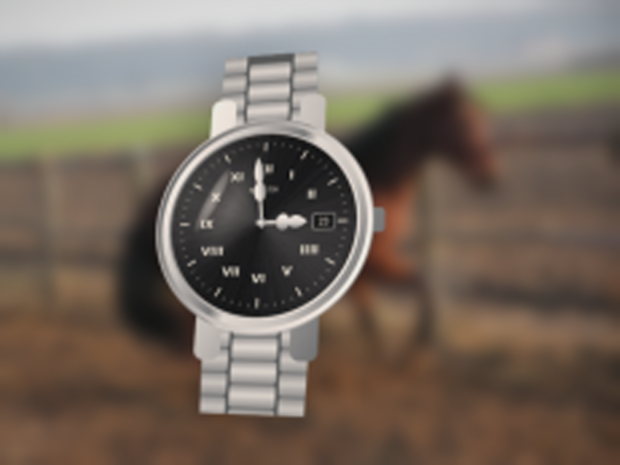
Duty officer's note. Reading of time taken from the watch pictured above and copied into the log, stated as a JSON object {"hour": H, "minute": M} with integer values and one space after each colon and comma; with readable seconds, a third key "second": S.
{"hour": 2, "minute": 59}
